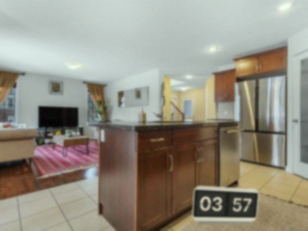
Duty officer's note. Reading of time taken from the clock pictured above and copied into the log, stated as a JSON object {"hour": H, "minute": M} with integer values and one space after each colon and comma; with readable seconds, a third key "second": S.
{"hour": 3, "minute": 57}
